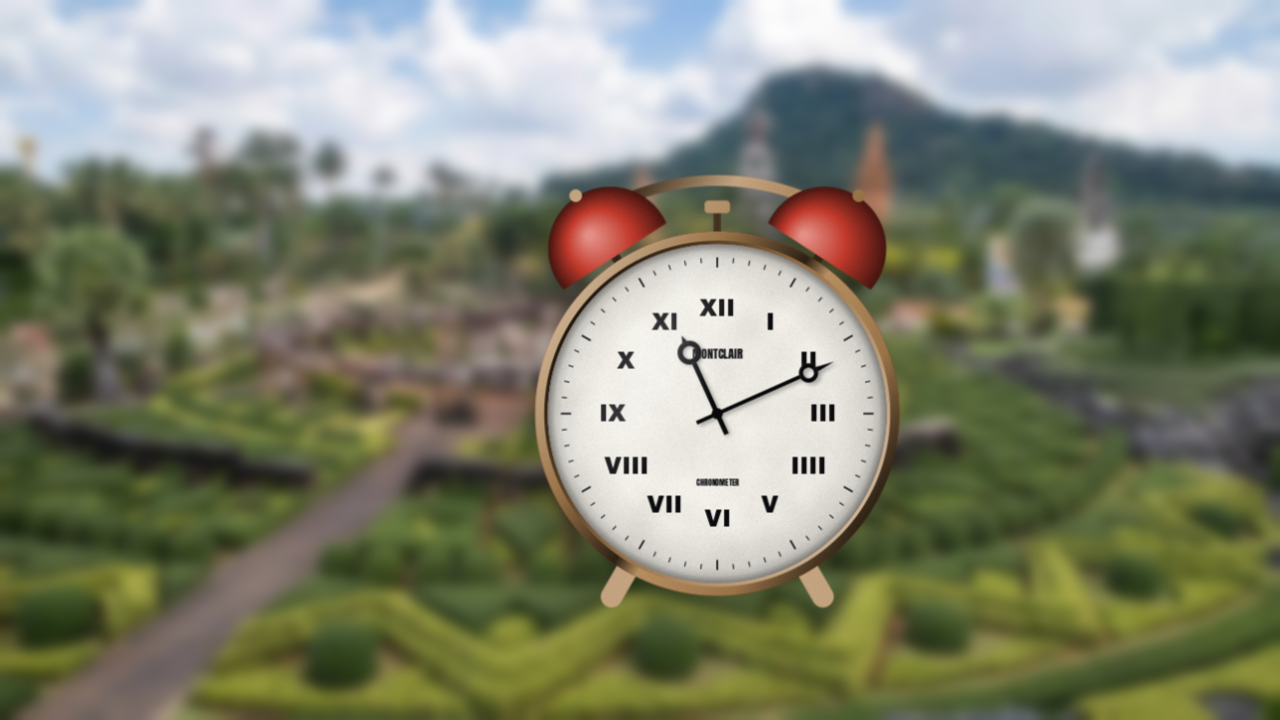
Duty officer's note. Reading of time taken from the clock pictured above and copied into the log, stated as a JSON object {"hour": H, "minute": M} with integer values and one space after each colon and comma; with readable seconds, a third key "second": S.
{"hour": 11, "minute": 11}
